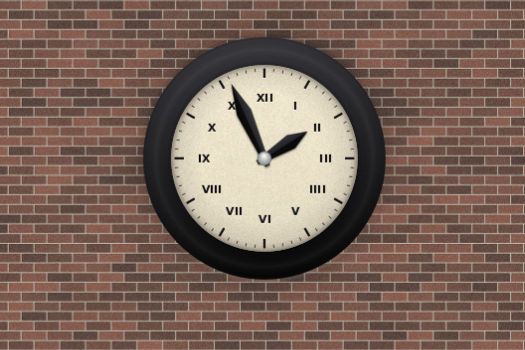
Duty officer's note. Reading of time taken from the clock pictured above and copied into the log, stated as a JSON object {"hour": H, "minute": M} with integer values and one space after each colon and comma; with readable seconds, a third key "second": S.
{"hour": 1, "minute": 56}
